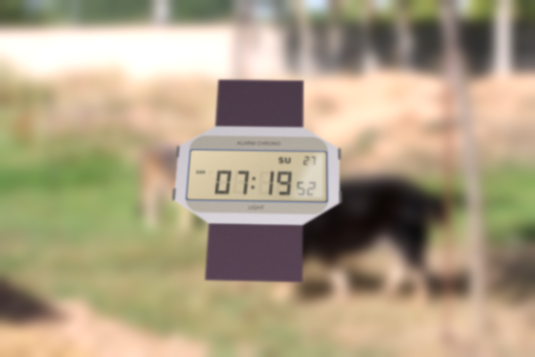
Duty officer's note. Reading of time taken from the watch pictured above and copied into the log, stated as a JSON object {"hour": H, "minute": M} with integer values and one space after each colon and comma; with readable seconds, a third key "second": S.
{"hour": 7, "minute": 19, "second": 52}
